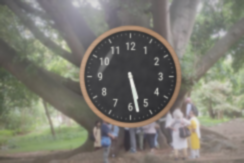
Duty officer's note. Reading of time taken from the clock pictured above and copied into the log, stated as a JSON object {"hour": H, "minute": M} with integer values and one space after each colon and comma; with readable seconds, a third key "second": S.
{"hour": 5, "minute": 28}
